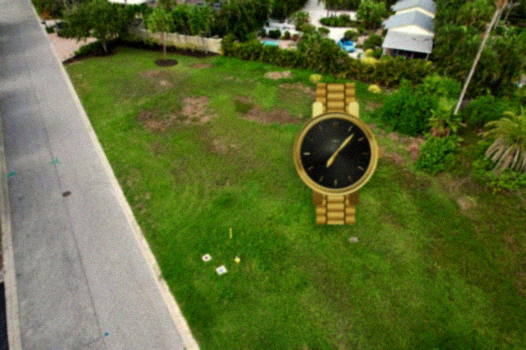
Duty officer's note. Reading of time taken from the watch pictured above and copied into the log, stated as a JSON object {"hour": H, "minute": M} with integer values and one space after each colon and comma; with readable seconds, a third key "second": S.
{"hour": 7, "minute": 7}
